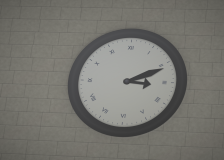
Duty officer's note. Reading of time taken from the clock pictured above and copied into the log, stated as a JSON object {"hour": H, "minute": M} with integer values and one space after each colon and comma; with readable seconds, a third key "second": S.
{"hour": 3, "minute": 11}
